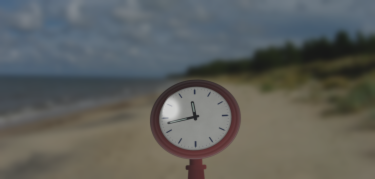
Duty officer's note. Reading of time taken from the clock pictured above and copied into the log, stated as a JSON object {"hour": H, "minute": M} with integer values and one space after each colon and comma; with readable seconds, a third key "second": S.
{"hour": 11, "minute": 43}
